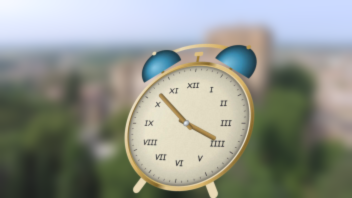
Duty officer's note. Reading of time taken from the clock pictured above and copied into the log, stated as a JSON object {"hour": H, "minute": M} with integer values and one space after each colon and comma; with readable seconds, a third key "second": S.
{"hour": 3, "minute": 52}
